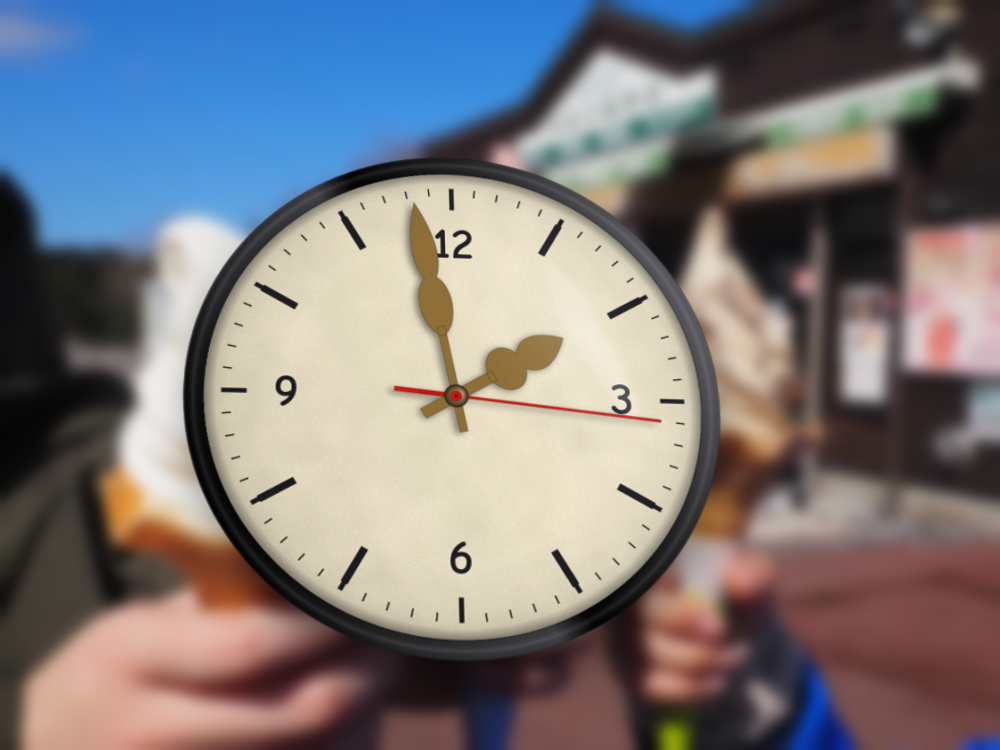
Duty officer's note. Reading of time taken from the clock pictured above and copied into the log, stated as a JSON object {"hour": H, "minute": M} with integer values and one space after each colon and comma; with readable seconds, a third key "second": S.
{"hour": 1, "minute": 58, "second": 16}
